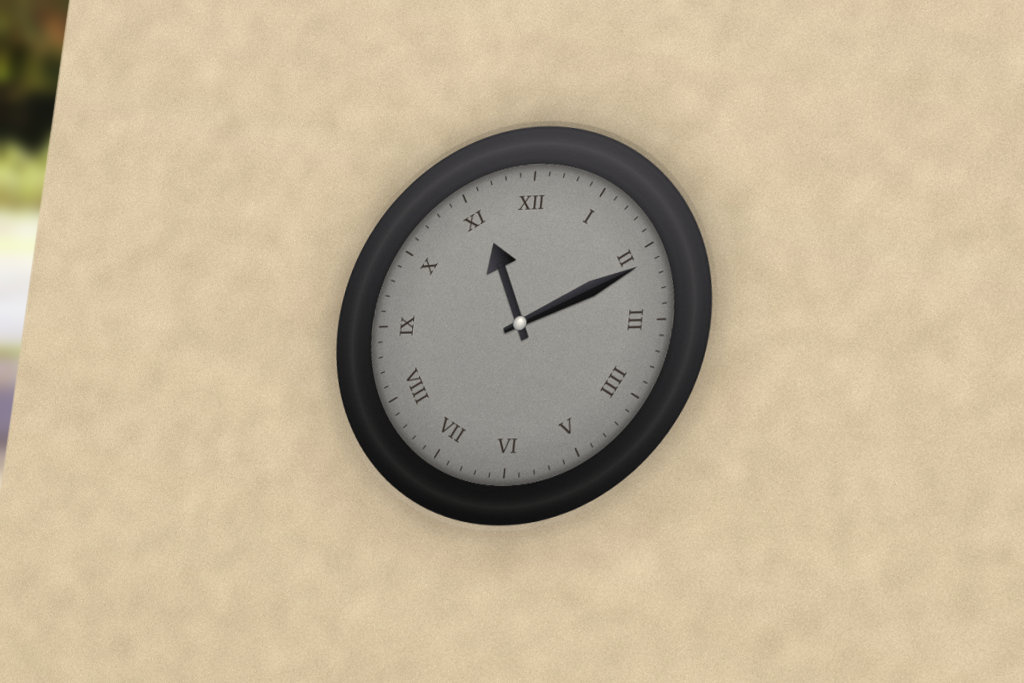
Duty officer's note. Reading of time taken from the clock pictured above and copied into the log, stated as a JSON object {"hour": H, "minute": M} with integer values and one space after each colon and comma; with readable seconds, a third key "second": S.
{"hour": 11, "minute": 11}
